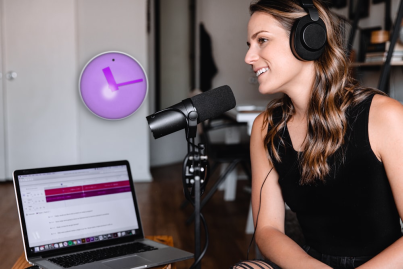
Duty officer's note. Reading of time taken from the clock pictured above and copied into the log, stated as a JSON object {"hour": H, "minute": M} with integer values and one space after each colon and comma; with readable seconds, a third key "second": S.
{"hour": 11, "minute": 13}
